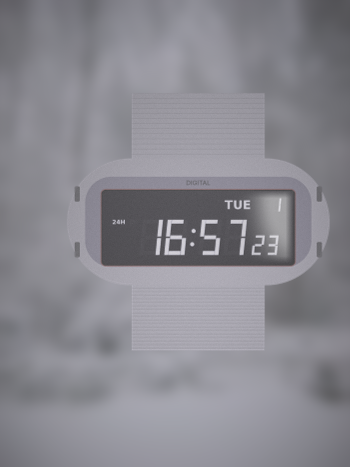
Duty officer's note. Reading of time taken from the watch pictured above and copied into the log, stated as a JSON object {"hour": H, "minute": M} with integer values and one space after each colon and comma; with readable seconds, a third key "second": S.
{"hour": 16, "minute": 57, "second": 23}
